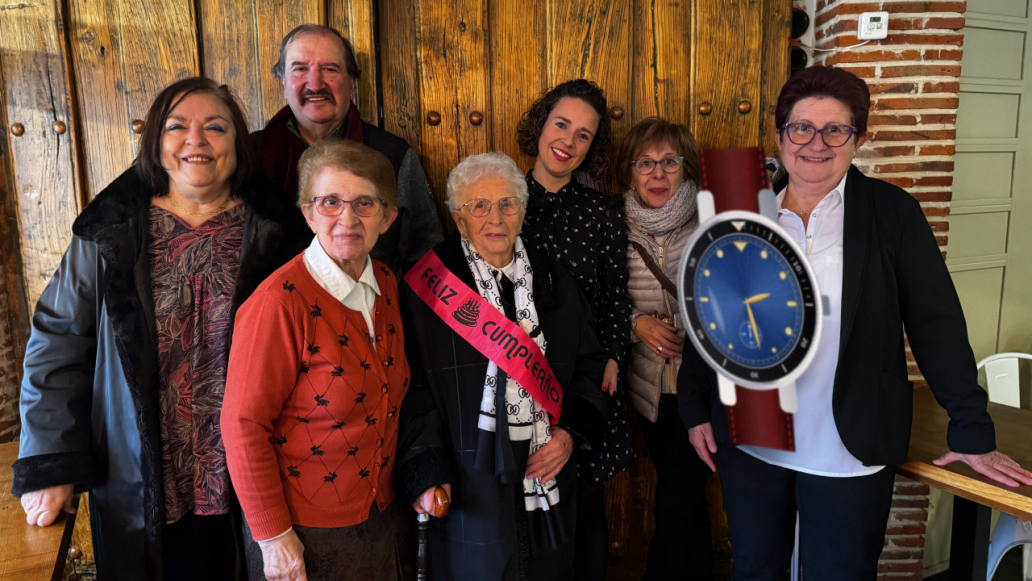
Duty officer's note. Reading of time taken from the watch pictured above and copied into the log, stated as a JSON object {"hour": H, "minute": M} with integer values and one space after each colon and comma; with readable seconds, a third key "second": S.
{"hour": 2, "minute": 28}
